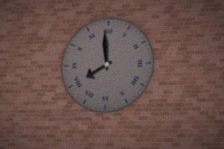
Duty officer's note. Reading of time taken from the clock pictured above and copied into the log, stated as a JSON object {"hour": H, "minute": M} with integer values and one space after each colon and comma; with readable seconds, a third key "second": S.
{"hour": 7, "minute": 59}
